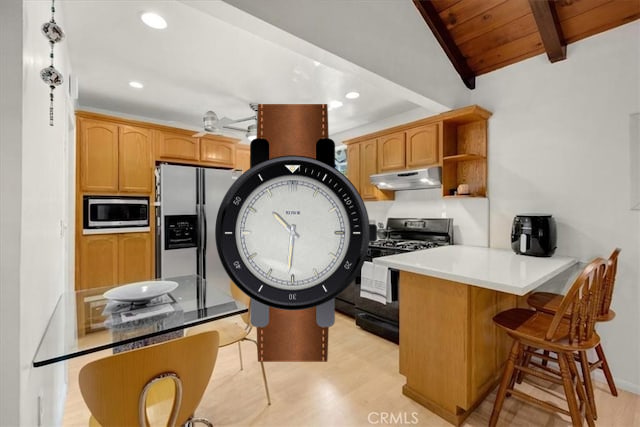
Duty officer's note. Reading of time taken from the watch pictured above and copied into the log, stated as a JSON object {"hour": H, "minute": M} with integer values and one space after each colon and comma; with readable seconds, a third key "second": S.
{"hour": 10, "minute": 31}
